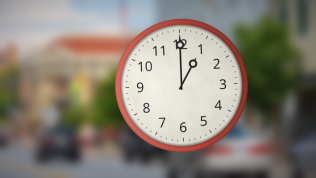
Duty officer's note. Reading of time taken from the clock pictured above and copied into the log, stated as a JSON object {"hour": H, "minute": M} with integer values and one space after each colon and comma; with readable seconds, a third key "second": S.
{"hour": 1, "minute": 0}
